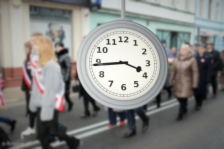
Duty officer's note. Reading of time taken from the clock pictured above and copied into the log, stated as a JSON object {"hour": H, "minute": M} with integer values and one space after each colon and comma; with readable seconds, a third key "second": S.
{"hour": 3, "minute": 44}
